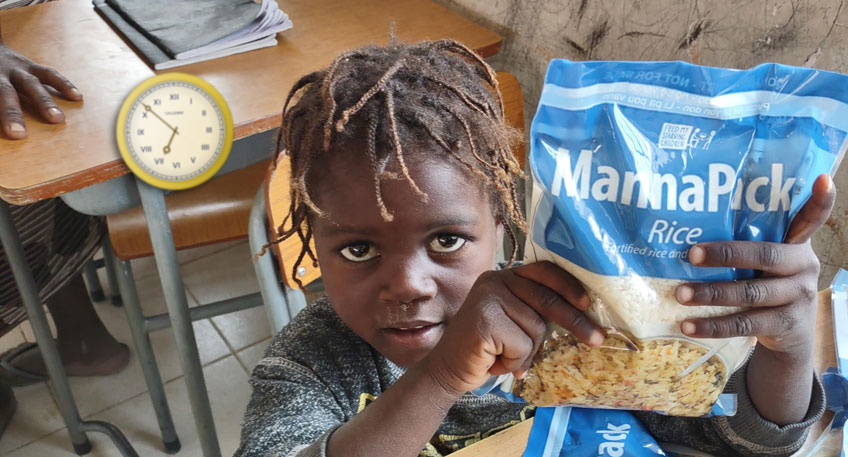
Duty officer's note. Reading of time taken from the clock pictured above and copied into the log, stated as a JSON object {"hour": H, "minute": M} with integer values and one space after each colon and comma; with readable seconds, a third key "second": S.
{"hour": 6, "minute": 52}
